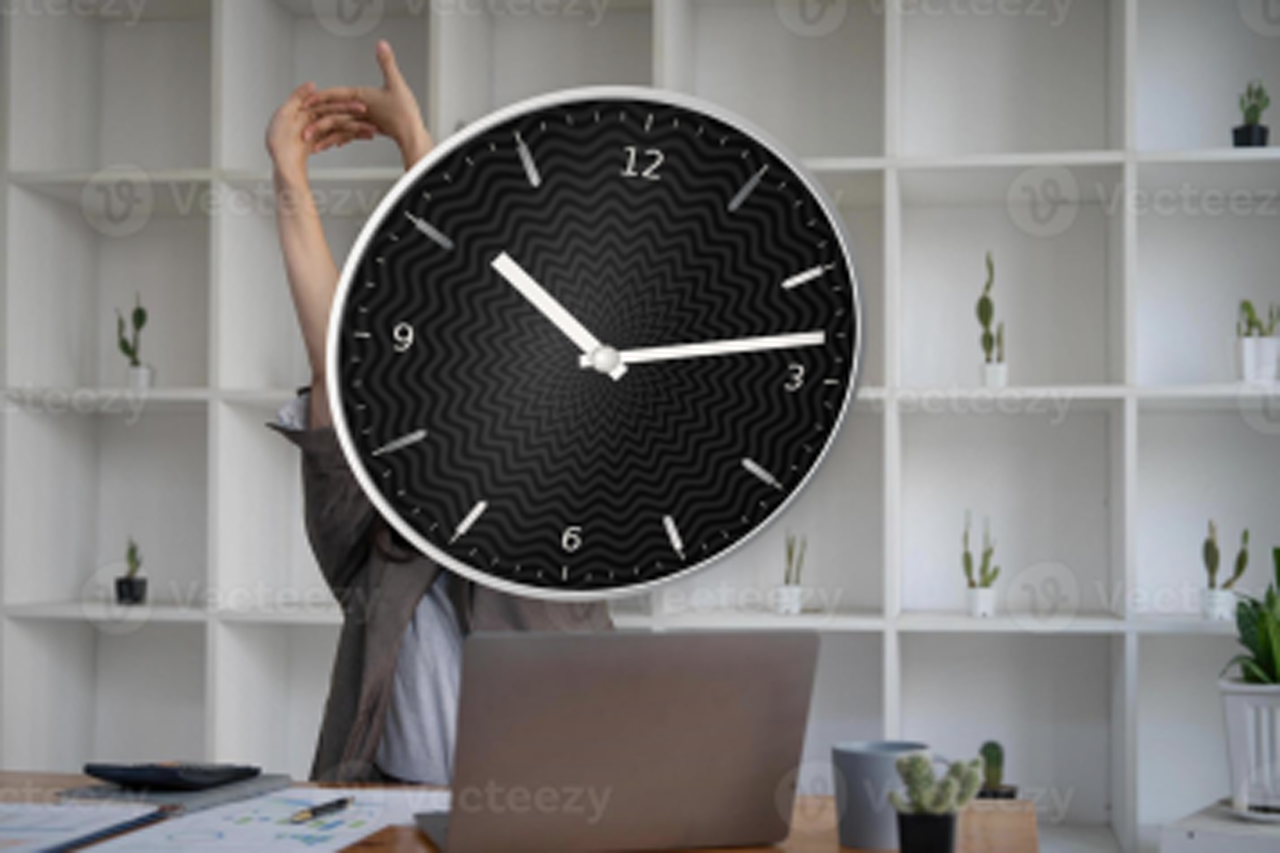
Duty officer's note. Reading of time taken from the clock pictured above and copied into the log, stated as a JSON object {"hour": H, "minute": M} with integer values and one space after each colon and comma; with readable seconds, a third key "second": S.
{"hour": 10, "minute": 13}
